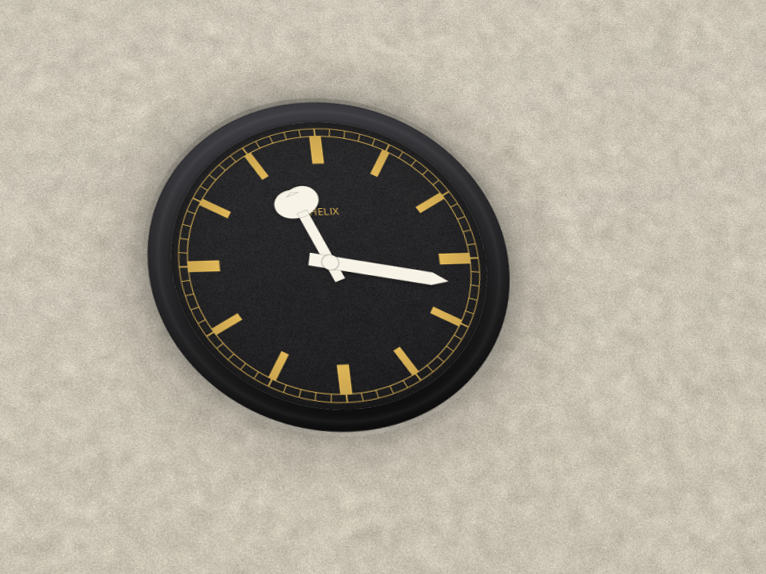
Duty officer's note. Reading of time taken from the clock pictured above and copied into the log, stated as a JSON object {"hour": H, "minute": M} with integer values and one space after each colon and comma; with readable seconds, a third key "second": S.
{"hour": 11, "minute": 17}
